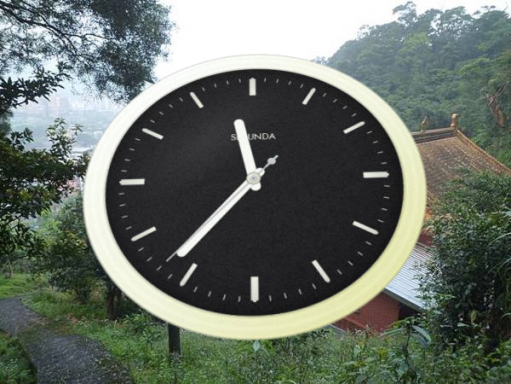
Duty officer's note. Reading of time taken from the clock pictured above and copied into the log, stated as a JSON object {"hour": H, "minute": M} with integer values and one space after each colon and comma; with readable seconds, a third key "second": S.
{"hour": 11, "minute": 36, "second": 37}
